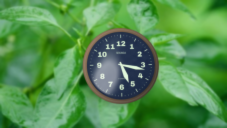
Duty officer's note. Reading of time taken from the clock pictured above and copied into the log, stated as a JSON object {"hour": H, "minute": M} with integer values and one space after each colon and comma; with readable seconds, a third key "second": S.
{"hour": 5, "minute": 17}
